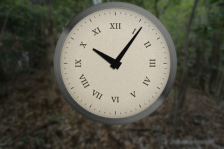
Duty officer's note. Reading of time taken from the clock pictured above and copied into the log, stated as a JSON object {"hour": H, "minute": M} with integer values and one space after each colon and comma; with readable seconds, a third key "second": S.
{"hour": 10, "minute": 6}
